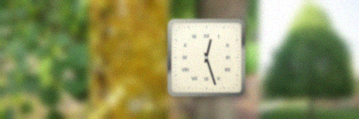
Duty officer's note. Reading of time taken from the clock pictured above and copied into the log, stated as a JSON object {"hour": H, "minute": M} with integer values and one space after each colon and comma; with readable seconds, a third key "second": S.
{"hour": 12, "minute": 27}
